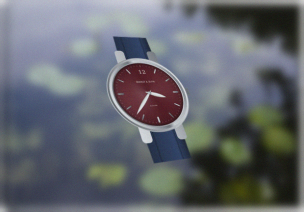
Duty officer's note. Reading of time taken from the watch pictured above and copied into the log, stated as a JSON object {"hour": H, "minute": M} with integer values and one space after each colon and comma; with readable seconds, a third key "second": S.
{"hour": 3, "minute": 37}
